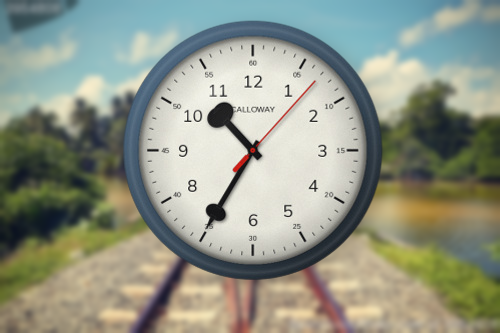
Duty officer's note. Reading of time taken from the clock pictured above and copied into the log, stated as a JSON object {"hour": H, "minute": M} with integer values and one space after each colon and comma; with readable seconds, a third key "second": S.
{"hour": 10, "minute": 35, "second": 7}
